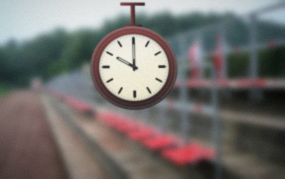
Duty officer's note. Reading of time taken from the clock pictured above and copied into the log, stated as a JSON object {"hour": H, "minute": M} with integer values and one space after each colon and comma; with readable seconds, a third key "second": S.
{"hour": 10, "minute": 0}
